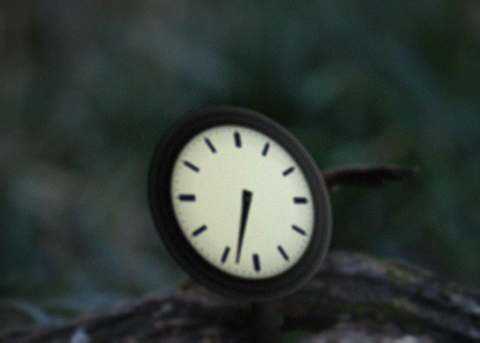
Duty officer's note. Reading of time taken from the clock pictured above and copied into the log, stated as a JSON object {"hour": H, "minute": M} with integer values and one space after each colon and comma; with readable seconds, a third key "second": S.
{"hour": 6, "minute": 33}
